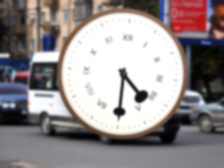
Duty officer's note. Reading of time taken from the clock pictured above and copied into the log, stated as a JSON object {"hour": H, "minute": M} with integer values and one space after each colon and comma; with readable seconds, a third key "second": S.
{"hour": 4, "minute": 30}
